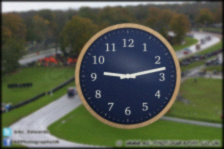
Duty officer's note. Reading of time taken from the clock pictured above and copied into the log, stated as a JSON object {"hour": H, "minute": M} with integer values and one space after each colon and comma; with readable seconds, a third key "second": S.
{"hour": 9, "minute": 13}
